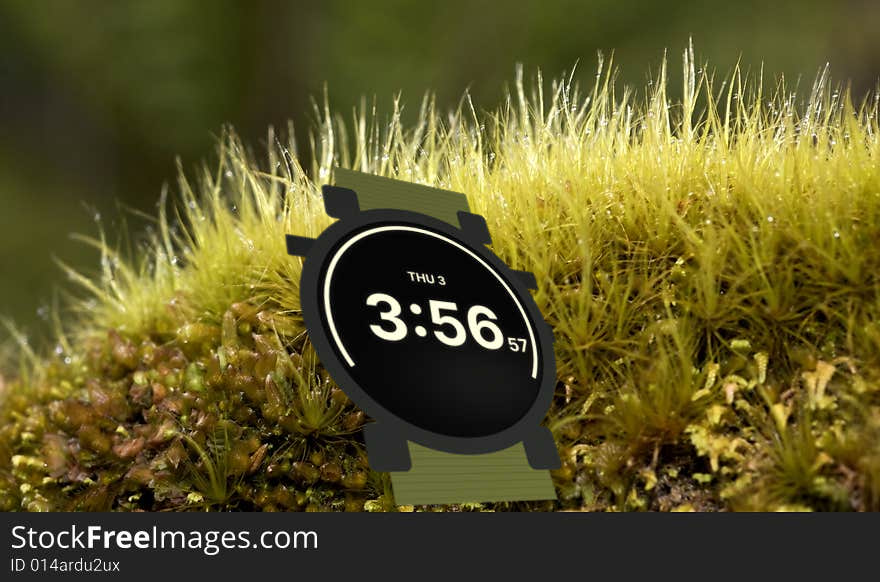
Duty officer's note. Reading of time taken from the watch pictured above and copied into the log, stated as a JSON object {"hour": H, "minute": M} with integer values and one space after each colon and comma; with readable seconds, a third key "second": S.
{"hour": 3, "minute": 56, "second": 57}
